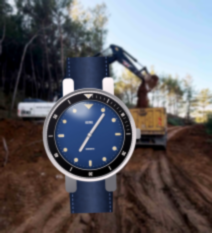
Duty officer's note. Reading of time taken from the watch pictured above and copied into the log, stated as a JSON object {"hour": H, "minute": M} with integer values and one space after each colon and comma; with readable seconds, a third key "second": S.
{"hour": 7, "minute": 6}
